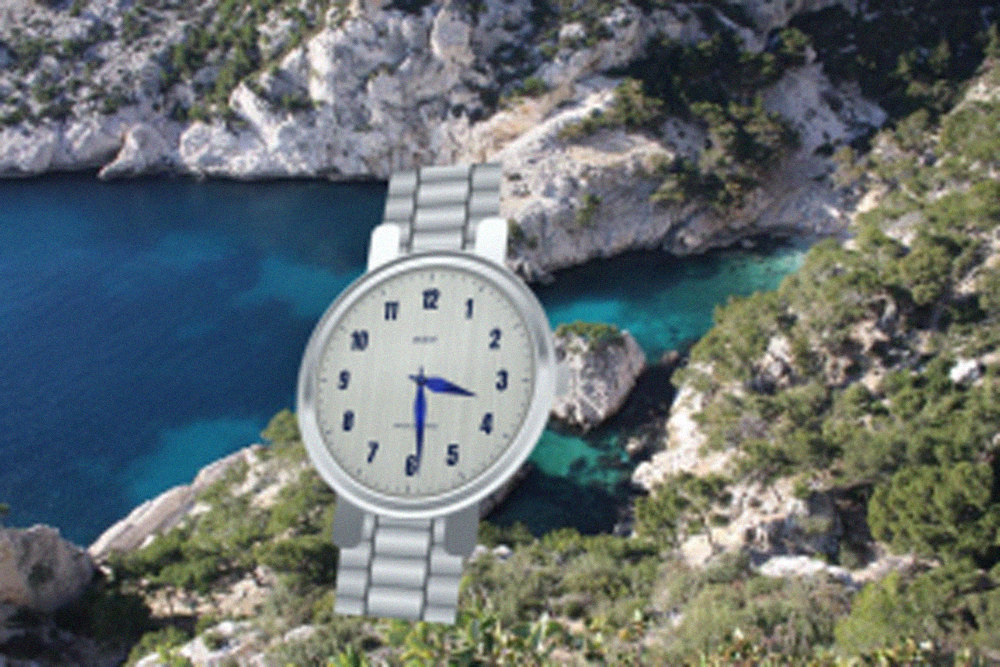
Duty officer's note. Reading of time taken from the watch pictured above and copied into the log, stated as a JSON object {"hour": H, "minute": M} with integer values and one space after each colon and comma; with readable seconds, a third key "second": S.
{"hour": 3, "minute": 29}
